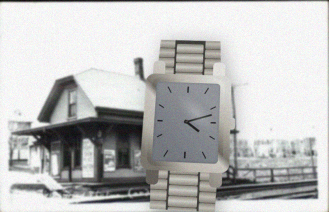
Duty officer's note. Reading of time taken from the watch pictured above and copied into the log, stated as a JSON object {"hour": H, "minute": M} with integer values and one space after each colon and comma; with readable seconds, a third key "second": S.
{"hour": 4, "minute": 12}
